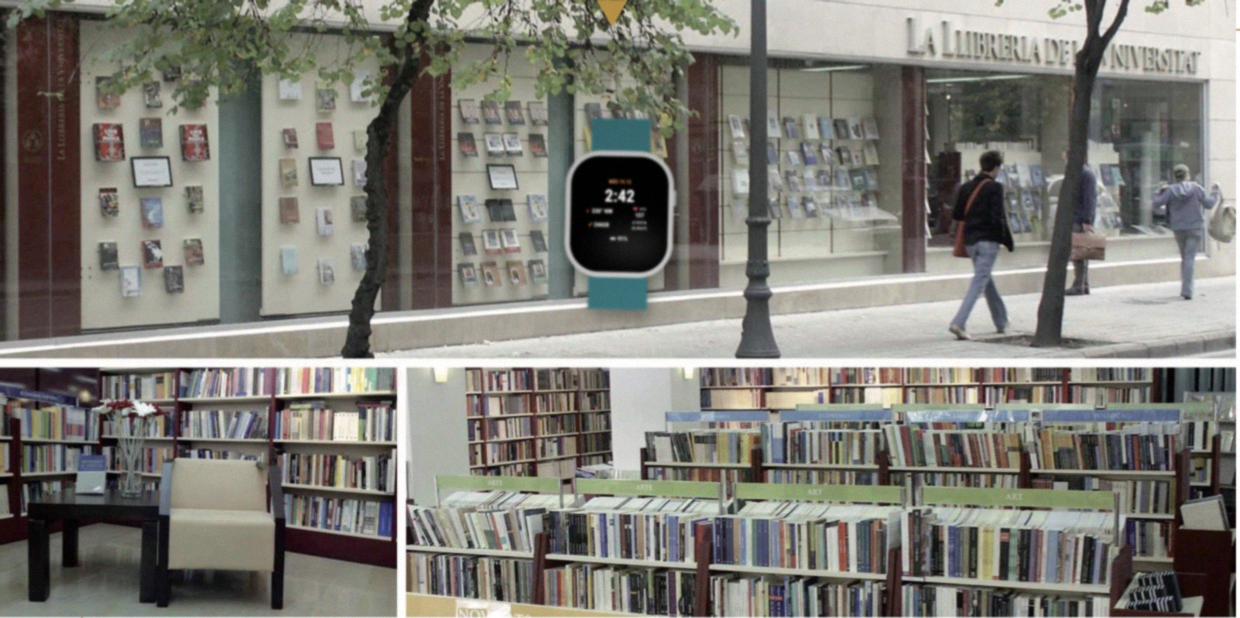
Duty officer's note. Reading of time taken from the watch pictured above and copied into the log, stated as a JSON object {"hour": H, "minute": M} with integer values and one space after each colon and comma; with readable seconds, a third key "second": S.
{"hour": 2, "minute": 42}
